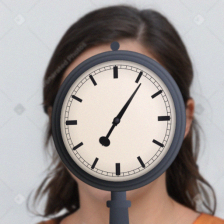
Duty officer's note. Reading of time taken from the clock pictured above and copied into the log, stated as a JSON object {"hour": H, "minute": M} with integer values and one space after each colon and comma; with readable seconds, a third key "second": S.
{"hour": 7, "minute": 6}
